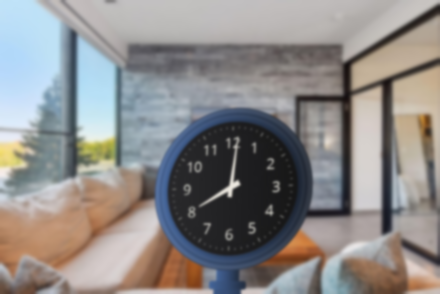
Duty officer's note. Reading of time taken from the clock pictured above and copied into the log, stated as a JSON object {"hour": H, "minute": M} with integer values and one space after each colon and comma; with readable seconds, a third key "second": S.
{"hour": 8, "minute": 1}
